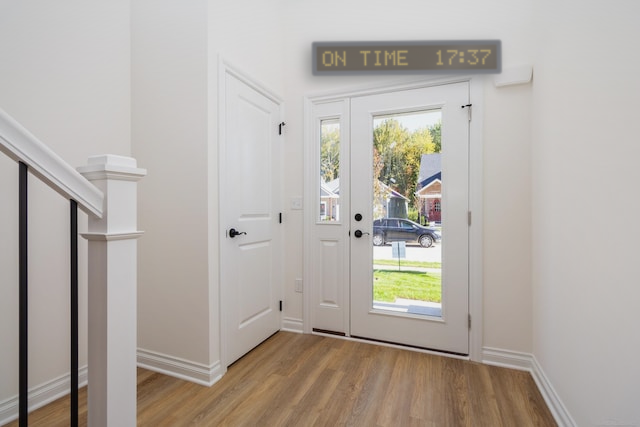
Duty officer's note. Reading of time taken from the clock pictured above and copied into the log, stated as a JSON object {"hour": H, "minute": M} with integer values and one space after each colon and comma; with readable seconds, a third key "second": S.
{"hour": 17, "minute": 37}
